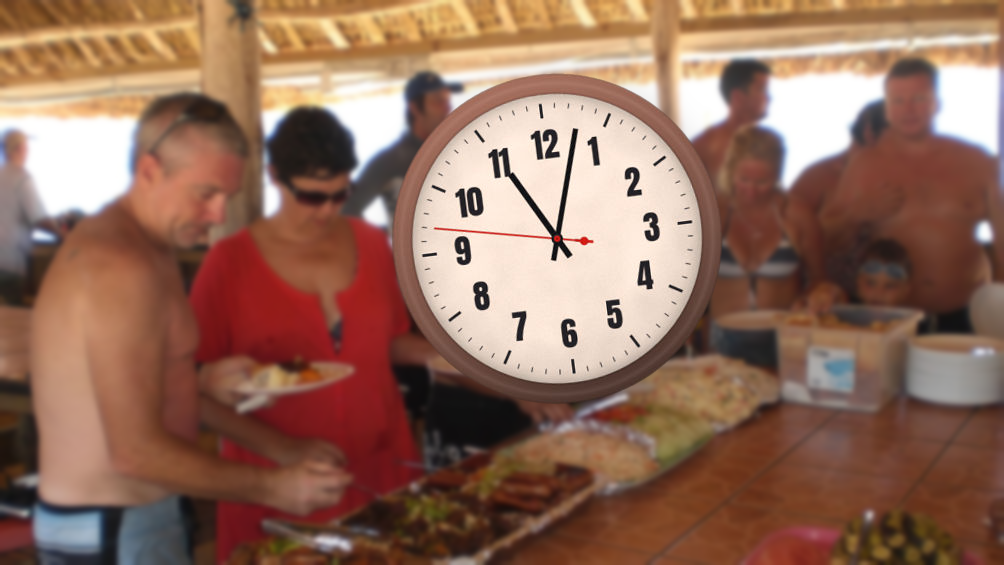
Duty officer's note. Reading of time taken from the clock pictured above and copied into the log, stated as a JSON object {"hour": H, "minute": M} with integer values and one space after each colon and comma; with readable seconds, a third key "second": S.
{"hour": 11, "minute": 2, "second": 47}
